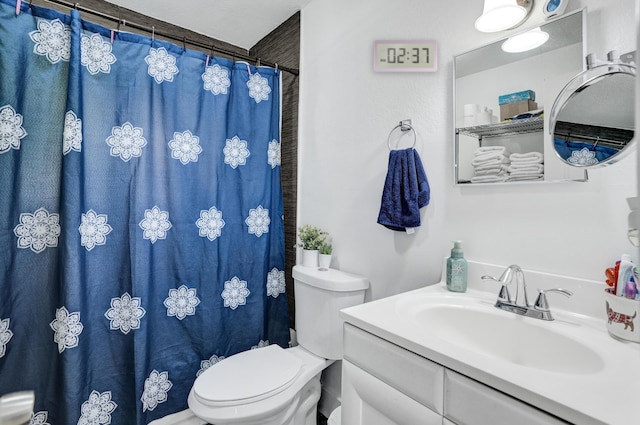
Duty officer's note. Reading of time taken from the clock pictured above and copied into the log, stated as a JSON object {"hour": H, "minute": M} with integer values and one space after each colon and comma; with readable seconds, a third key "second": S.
{"hour": 2, "minute": 37}
